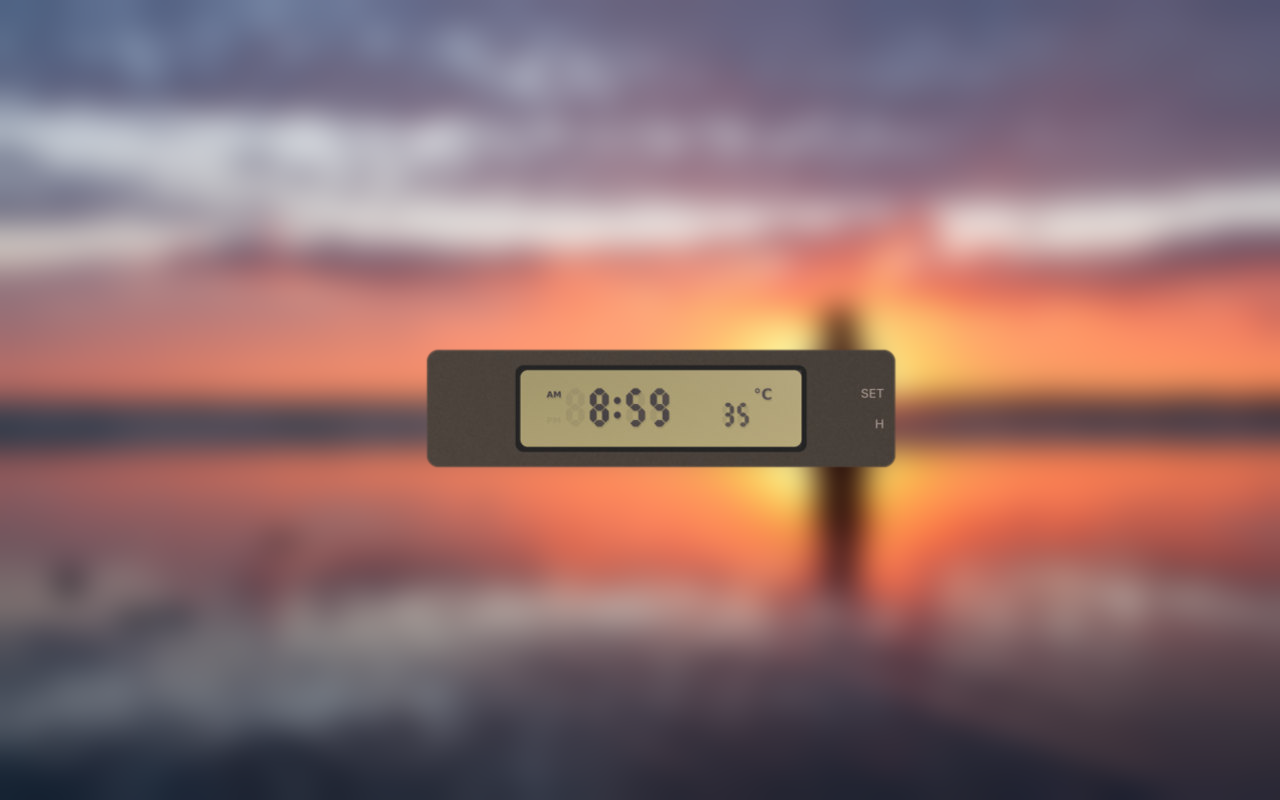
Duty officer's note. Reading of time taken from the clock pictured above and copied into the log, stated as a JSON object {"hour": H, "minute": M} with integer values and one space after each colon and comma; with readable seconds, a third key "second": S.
{"hour": 8, "minute": 59}
